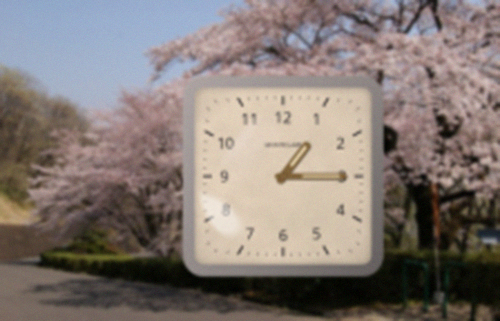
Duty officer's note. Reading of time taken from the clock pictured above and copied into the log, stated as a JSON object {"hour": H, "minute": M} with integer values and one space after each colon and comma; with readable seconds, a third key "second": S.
{"hour": 1, "minute": 15}
